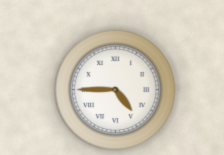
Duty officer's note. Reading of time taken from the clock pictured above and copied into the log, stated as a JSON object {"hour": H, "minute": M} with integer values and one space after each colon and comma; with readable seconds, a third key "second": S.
{"hour": 4, "minute": 45}
